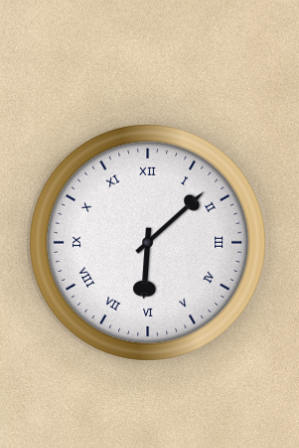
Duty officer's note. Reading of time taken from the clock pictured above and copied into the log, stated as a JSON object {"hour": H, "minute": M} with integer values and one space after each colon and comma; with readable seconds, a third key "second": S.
{"hour": 6, "minute": 8}
